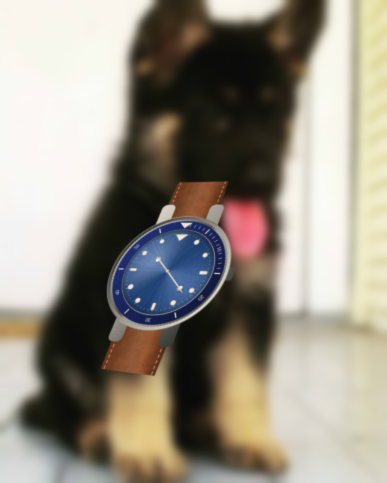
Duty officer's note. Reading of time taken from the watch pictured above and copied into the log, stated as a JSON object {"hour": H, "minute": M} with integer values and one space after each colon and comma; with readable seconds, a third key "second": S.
{"hour": 10, "minute": 22}
